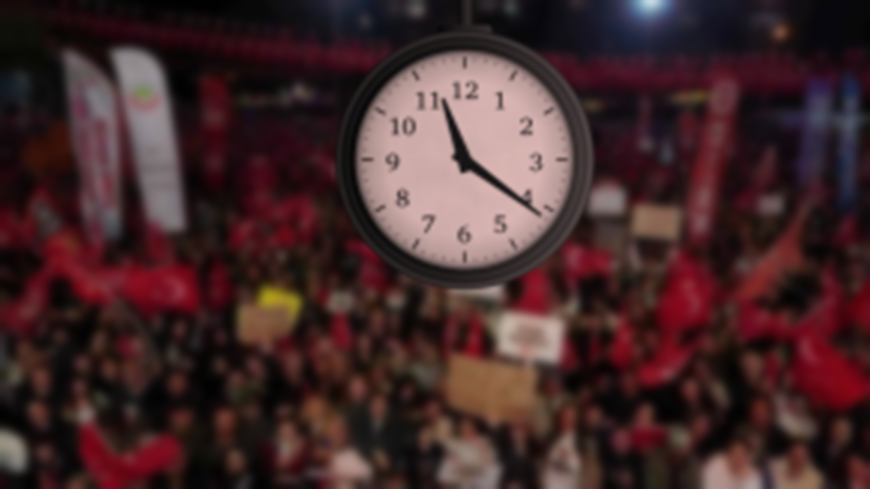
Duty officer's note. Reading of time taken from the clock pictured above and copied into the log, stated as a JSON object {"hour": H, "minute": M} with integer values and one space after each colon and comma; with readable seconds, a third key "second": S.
{"hour": 11, "minute": 21}
